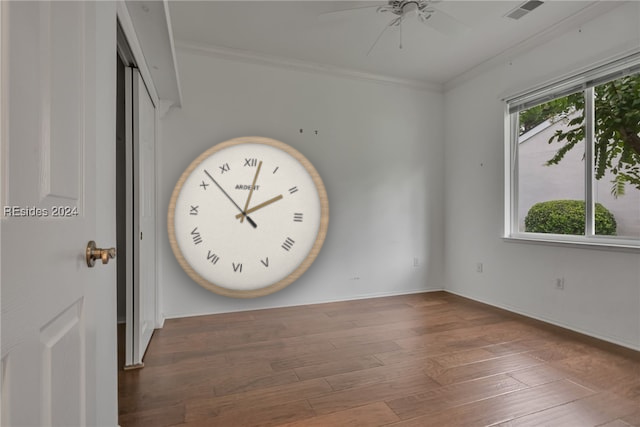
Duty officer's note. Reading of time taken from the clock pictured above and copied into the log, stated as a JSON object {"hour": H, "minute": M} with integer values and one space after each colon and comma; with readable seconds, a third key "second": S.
{"hour": 2, "minute": 1, "second": 52}
